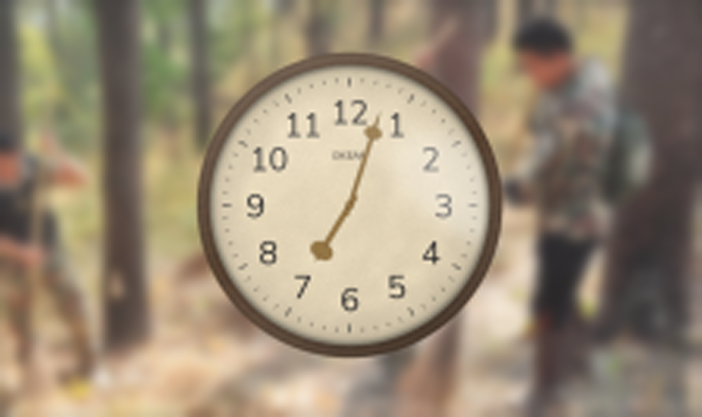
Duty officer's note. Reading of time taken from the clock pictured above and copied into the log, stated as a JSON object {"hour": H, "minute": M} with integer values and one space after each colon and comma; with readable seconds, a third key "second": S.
{"hour": 7, "minute": 3}
